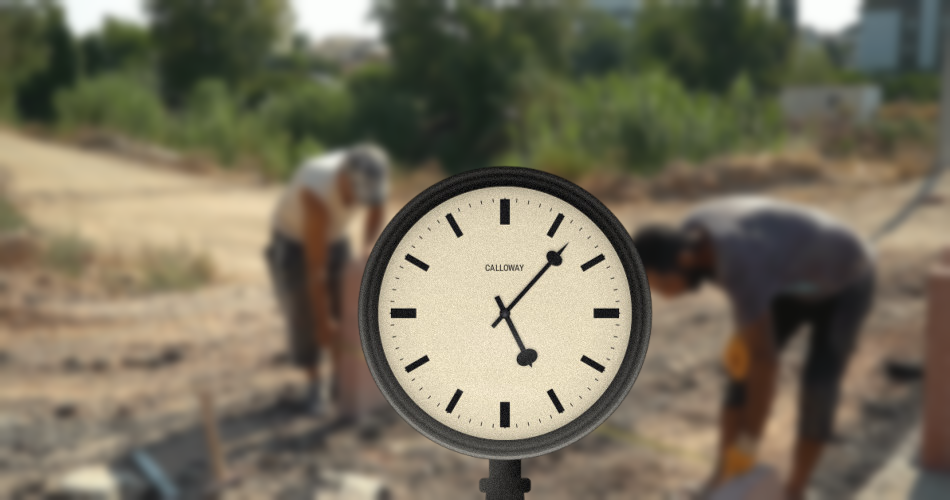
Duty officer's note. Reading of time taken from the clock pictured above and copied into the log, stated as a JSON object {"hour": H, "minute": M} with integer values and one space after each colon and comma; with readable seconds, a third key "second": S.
{"hour": 5, "minute": 7}
